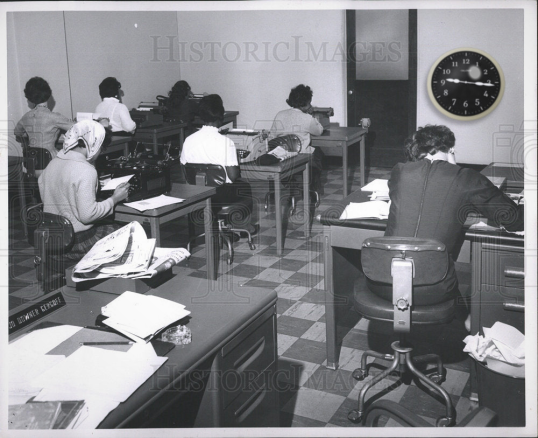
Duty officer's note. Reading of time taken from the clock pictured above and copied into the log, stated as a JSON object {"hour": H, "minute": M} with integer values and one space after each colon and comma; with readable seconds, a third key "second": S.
{"hour": 9, "minute": 16}
